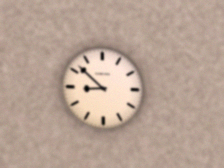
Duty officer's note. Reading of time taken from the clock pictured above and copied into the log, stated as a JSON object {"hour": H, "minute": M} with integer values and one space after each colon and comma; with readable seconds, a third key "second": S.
{"hour": 8, "minute": 52}
